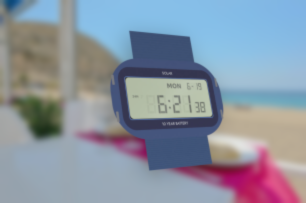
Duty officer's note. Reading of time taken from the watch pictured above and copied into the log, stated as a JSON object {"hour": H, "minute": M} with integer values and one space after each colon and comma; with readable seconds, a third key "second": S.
{"hour": 6, "minute": 21, "second": 38}
